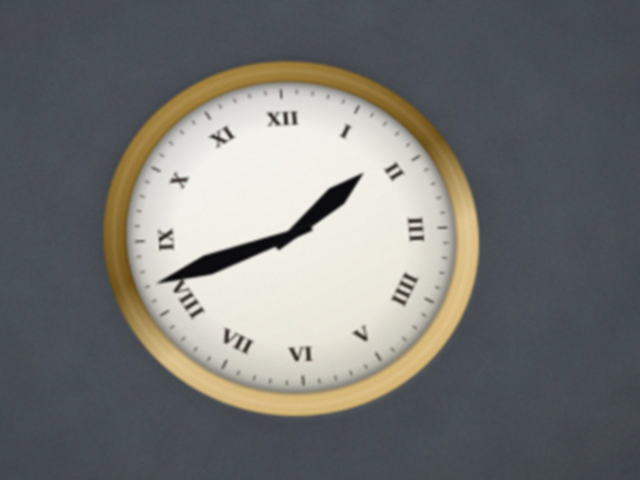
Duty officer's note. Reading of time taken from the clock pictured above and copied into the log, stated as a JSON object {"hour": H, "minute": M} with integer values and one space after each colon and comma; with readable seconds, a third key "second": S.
{"hour": 1, "minute": 42}
